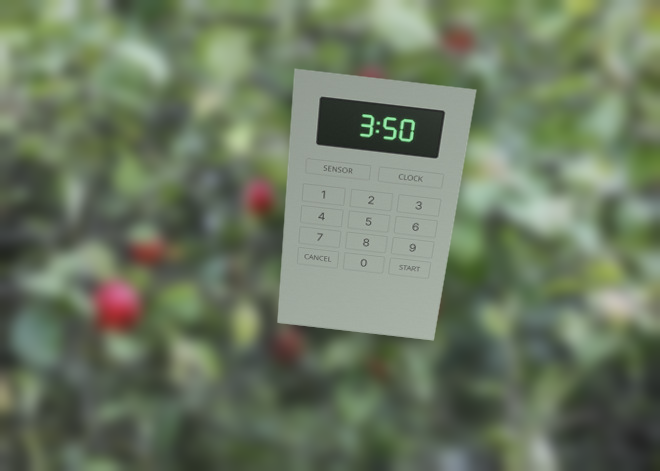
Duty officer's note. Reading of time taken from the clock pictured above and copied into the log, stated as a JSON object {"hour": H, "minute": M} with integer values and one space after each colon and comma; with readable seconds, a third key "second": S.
{"hour": 3, "minute": 50}
